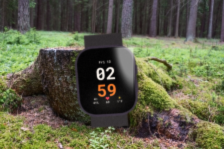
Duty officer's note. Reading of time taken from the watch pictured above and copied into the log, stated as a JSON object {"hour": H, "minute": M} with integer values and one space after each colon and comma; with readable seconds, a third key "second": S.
{"hour": 2, "minute": 59}
